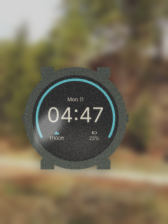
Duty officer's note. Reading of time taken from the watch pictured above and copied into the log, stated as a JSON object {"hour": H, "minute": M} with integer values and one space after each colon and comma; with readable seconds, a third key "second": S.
{"hour": 4, "minute": 47}
